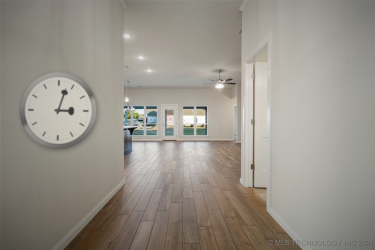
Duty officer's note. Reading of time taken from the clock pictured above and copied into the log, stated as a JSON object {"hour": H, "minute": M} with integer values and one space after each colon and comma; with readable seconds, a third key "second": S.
{"hour": 3, "minute": 3}
